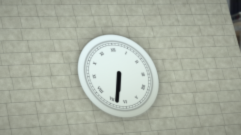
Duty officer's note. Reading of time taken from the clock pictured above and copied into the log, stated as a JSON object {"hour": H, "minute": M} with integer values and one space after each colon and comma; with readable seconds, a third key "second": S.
{"hour": 6, "minute": 33}
